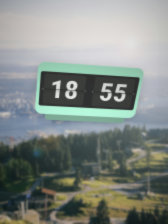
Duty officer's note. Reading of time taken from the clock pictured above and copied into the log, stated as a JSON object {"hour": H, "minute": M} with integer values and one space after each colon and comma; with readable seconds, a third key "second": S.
{"hour": 18, "minute": 55}
